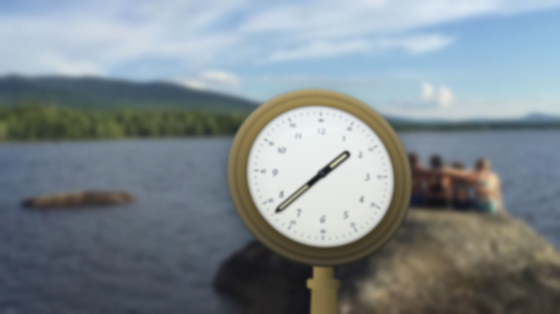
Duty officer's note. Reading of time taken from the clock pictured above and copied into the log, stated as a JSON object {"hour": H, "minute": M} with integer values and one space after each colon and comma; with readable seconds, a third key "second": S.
{"hour": 1, "minute": 38}
